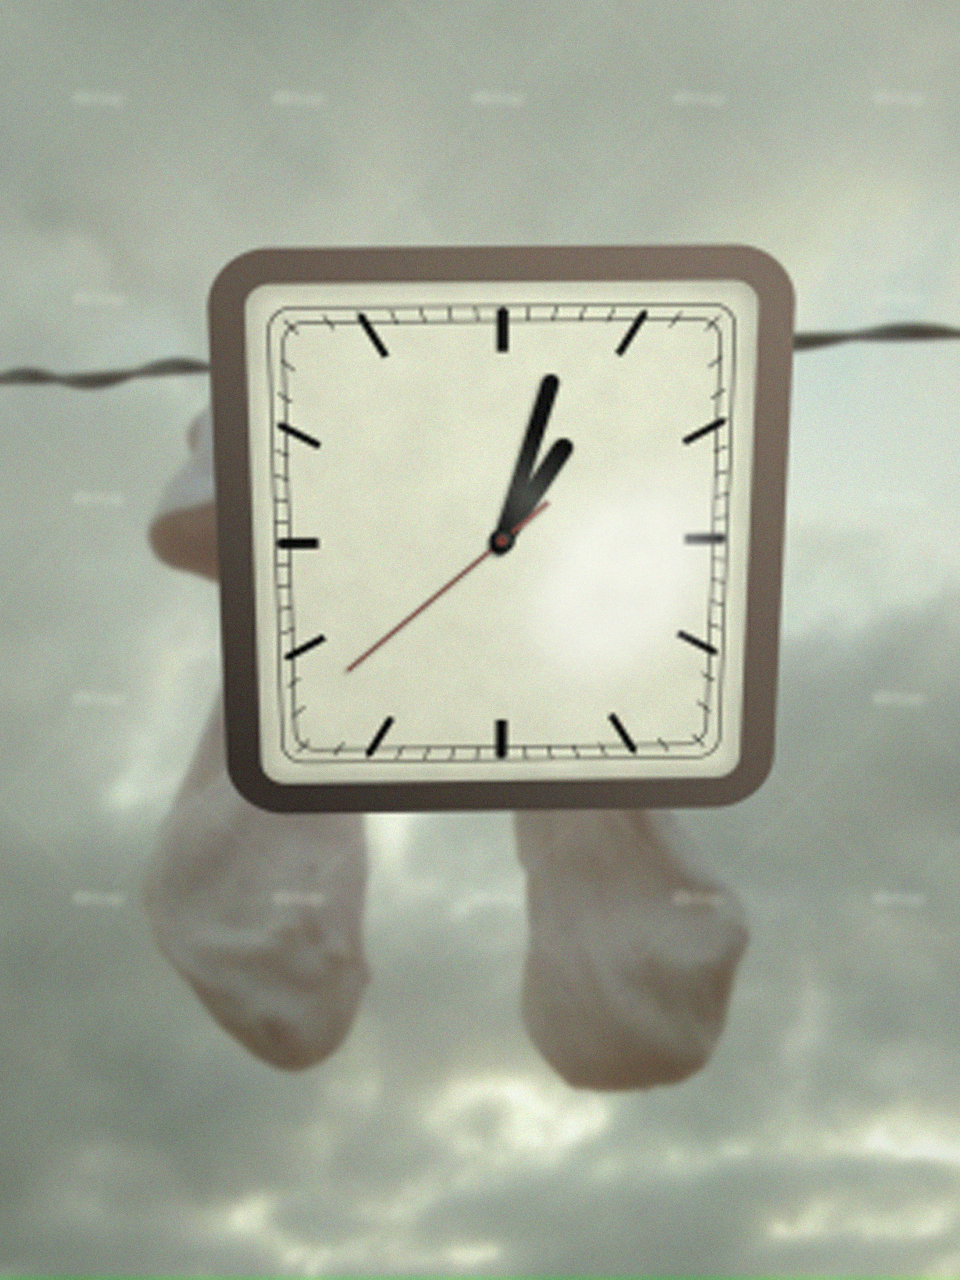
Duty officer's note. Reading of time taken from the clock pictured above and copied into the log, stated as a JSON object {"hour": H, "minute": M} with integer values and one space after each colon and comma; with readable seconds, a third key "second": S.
{"hour": 1, "minute": 2, "second": 38}
